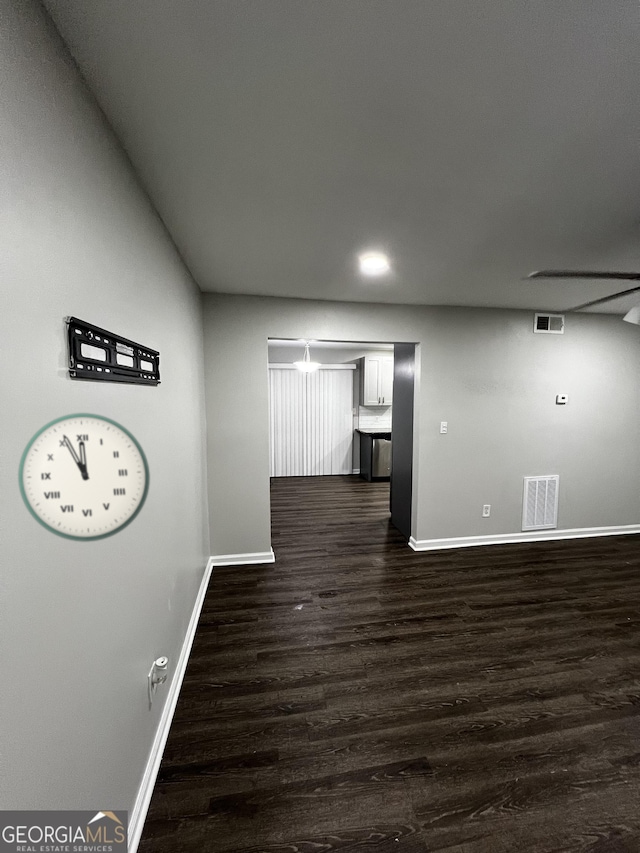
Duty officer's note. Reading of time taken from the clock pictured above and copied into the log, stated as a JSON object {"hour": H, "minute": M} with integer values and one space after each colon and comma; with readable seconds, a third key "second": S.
{"hour": 11, "minute": 56}
